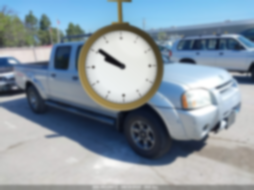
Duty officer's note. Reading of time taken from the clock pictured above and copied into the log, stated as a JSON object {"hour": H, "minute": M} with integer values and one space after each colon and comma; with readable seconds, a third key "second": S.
{"hour": 9, "minute": 51}
